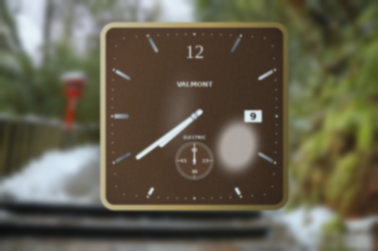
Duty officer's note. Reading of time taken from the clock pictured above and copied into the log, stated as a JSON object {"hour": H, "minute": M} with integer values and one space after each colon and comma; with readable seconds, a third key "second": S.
{"hour": 7, "minute": 39}
